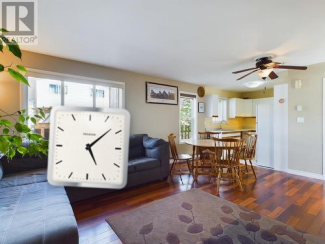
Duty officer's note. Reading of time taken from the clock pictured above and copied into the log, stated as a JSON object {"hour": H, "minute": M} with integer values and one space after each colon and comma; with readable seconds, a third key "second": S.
{"hour": 5, "minute": 8}
